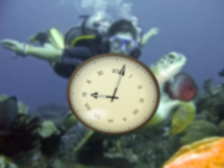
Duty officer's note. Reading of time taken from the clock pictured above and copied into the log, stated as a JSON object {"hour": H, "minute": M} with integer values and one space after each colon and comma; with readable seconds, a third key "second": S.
{"hour": 9, "minute": 2}
